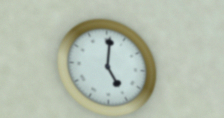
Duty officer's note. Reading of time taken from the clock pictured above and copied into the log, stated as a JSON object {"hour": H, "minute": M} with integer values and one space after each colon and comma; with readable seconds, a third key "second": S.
{"hour": 5, "minute": 1}
